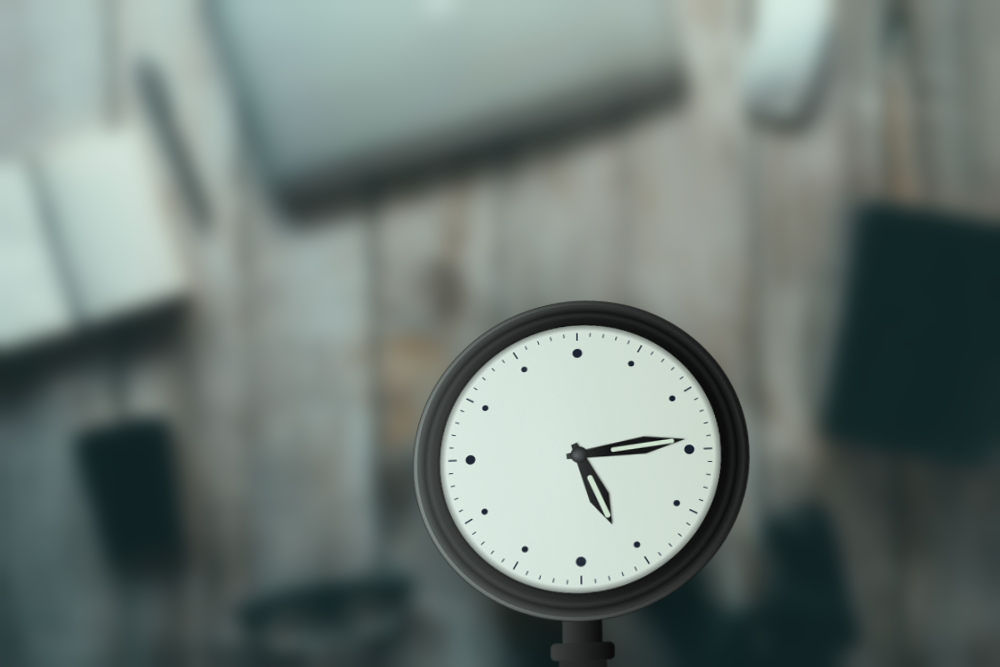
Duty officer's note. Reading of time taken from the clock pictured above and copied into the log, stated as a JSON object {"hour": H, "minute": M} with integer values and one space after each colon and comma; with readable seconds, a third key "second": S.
{"hour": 5, "minute": 14}
